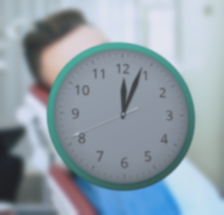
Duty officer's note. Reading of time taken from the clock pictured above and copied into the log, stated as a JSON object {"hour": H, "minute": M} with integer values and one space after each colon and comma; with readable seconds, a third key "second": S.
{"hour": 12, "minute": 3, "second": 41}
